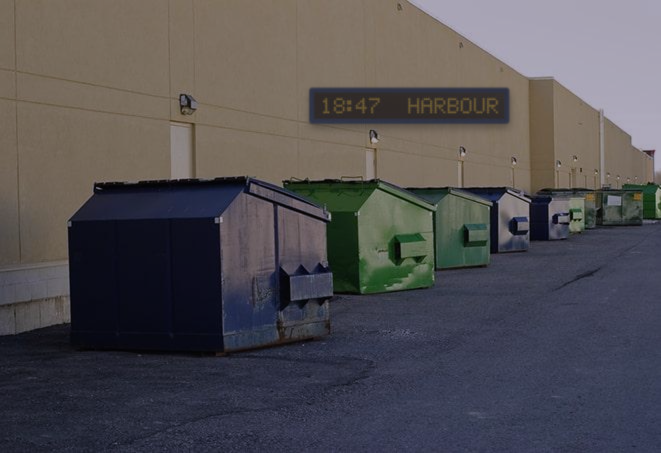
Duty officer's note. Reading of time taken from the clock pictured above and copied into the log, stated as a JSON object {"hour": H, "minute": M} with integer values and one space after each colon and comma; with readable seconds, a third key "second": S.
{"hour": 18, "minute": 47}
